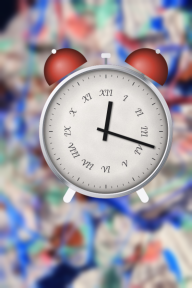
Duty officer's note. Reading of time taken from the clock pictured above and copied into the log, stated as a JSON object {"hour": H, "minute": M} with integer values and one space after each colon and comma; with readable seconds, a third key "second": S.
{"hour": 12, "minute": 18}
